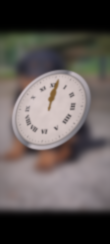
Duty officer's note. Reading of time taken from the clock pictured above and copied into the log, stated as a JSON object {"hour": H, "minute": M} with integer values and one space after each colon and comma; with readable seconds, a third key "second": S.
{"hour": 12, "minute": 1}
